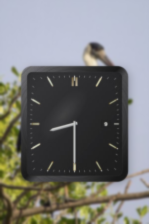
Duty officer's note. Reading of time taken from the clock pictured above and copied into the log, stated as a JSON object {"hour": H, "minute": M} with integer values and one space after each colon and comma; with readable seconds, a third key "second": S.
{"hour": 8, "minute": 30}
